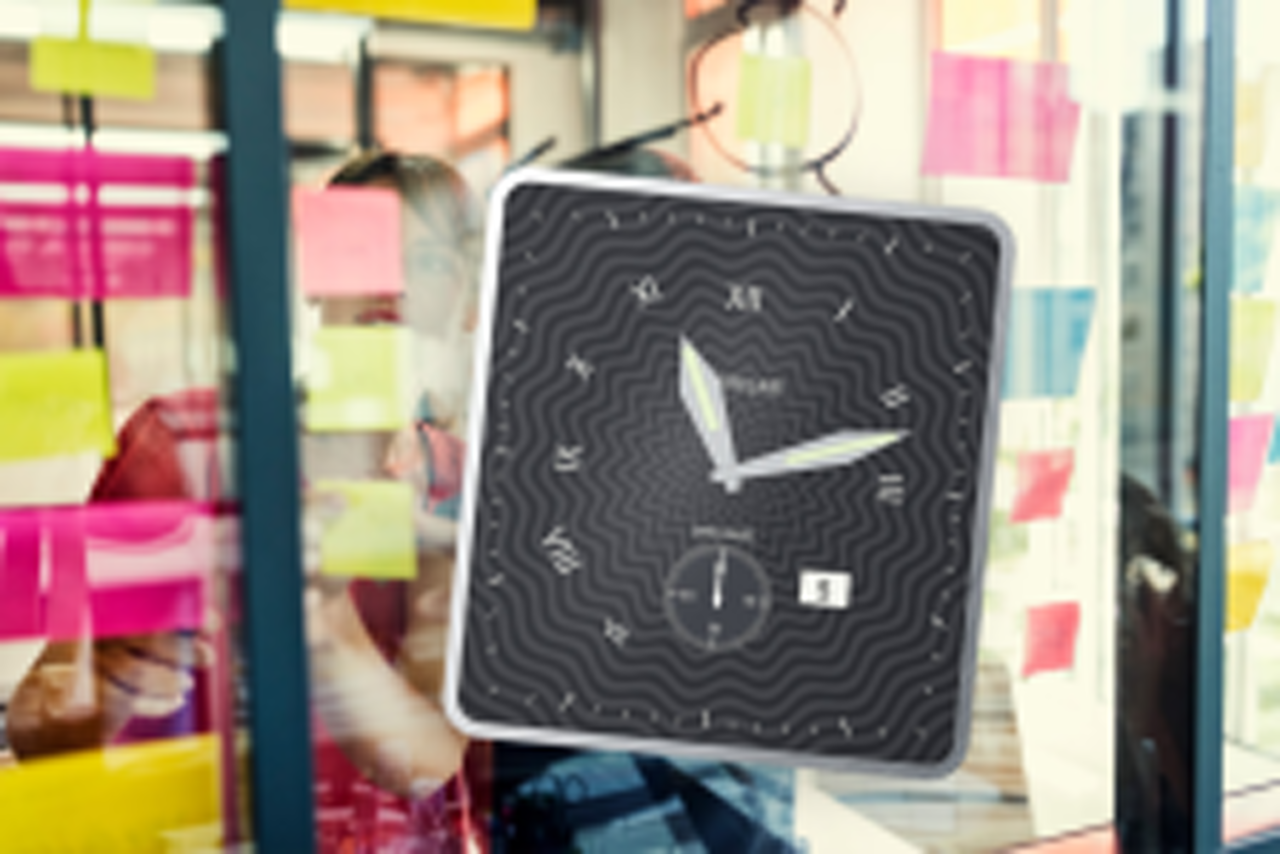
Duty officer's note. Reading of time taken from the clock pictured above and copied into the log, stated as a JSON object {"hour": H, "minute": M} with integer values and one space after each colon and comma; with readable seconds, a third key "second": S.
{"hour": 11, "minute": 12}
